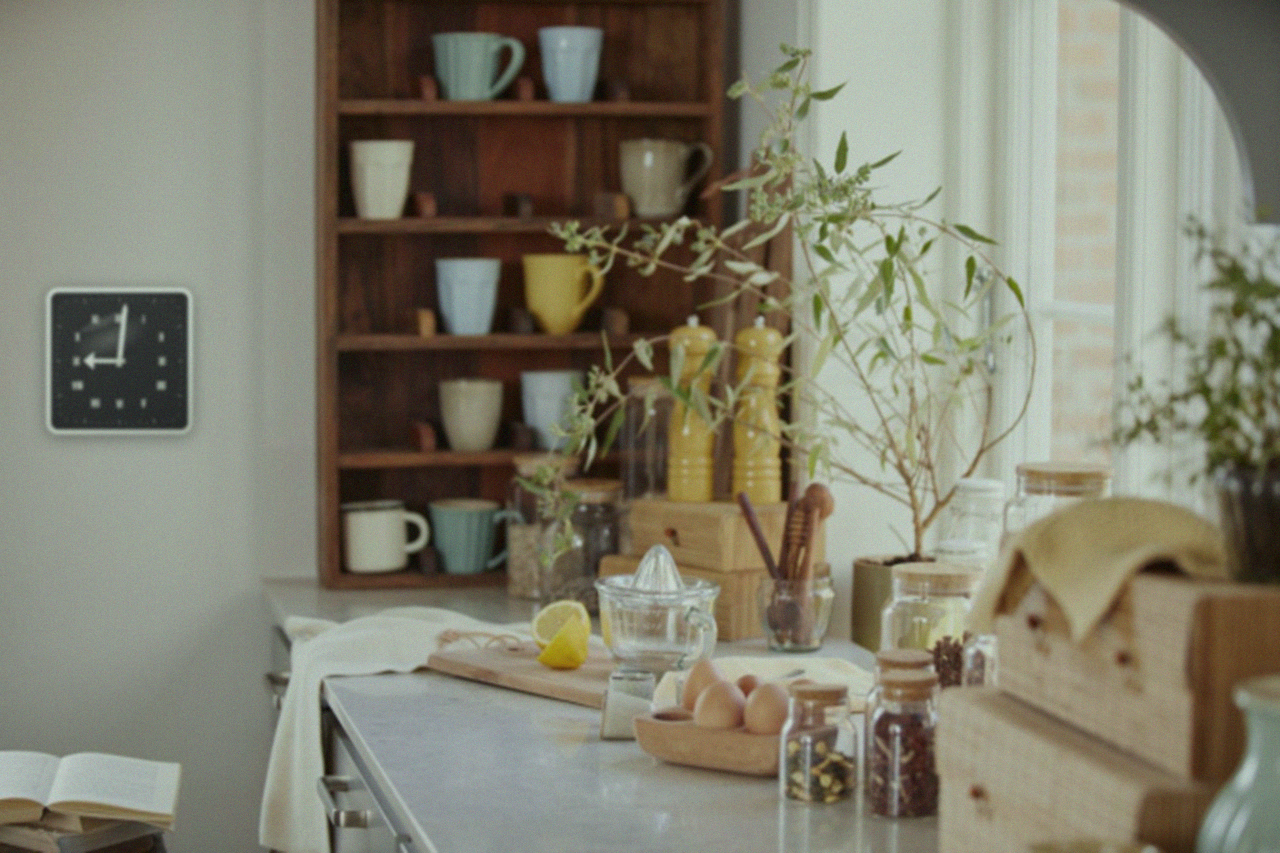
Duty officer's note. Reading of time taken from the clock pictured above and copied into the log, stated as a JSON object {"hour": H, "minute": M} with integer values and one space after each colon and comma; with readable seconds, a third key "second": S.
{"hour": 9, "minute": 1}
